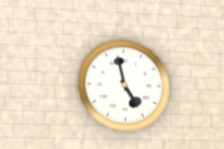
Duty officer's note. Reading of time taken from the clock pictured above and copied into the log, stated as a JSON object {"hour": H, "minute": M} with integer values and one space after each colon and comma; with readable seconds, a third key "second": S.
{"hour": 4, "minute": 58}
